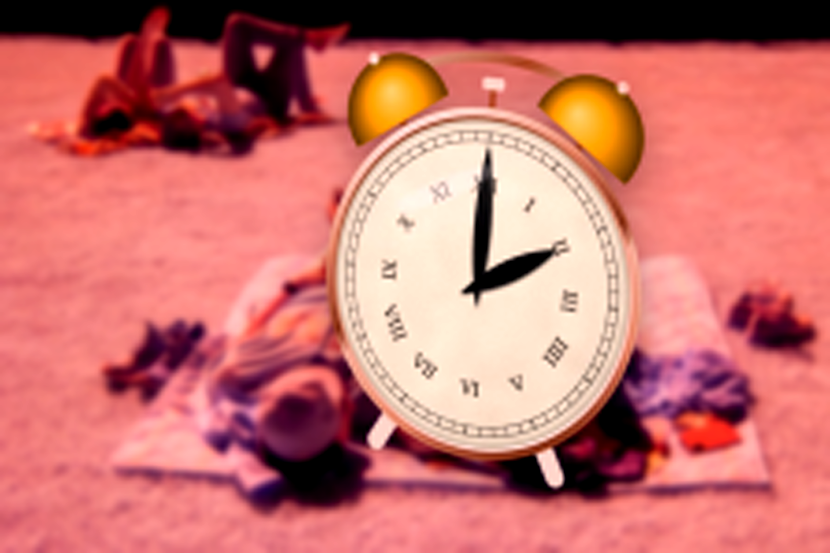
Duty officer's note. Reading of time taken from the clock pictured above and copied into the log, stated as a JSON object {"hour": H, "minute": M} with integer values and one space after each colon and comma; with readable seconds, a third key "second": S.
{"hour": 2, "minute": 0}
